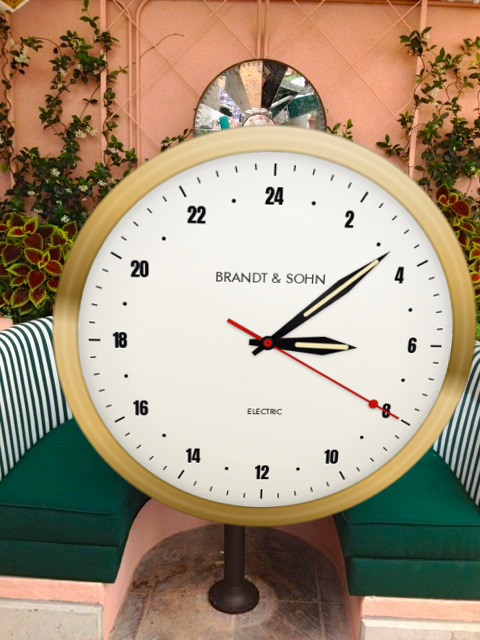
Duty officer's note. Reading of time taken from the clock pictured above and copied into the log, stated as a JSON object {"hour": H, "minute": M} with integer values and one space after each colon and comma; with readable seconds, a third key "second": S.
{"hour": 6, "minute": 8, "second": 20}
